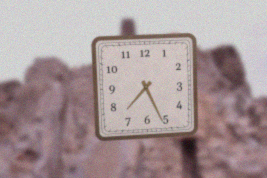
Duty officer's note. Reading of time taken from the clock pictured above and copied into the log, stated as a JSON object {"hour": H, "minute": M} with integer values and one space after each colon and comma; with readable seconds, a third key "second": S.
{"hour": 7, "minute": 26}
